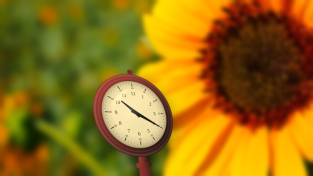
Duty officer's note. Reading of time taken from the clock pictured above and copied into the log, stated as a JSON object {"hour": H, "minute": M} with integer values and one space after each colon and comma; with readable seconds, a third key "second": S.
{"hour": 10, "minute": 20}
